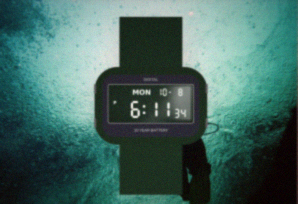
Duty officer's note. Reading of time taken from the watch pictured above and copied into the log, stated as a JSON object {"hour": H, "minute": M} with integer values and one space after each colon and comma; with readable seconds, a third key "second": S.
{"hour": 6, "minute": 11}
